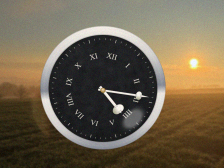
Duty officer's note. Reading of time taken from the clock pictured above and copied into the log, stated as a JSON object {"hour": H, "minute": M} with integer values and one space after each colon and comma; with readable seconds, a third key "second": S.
{"hour": 4, "minute": 14}
